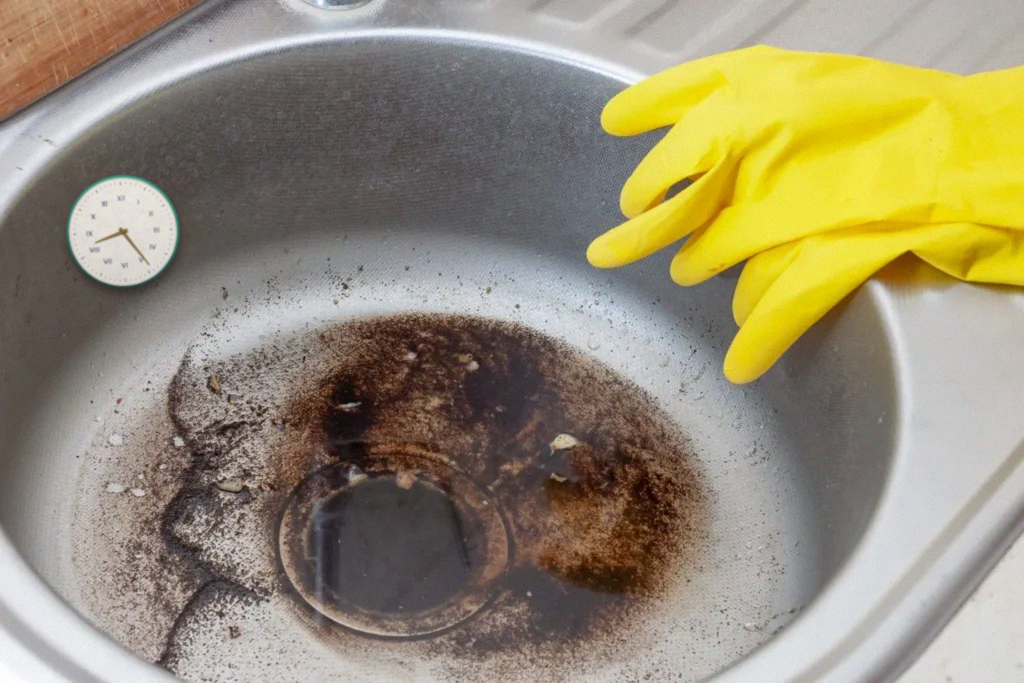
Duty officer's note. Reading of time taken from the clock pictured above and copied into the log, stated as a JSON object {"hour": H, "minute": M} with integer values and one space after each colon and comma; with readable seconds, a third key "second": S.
{"hour": 8, "minute": 24}
